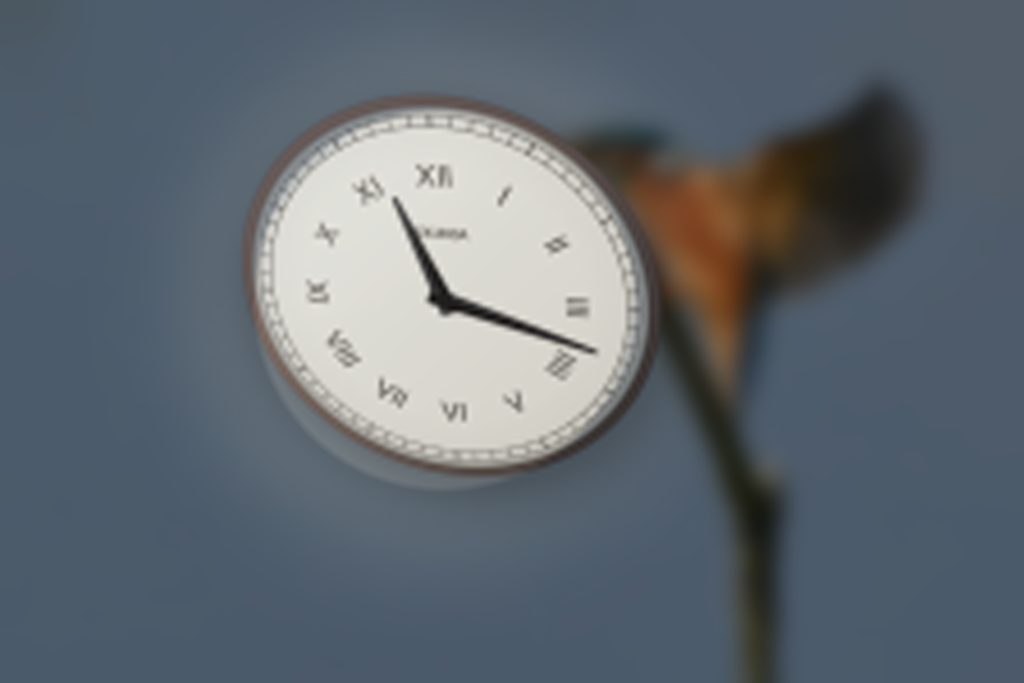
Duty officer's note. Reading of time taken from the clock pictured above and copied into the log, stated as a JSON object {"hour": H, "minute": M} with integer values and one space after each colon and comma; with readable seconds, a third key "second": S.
{"hour": 11, "minute": 18}
